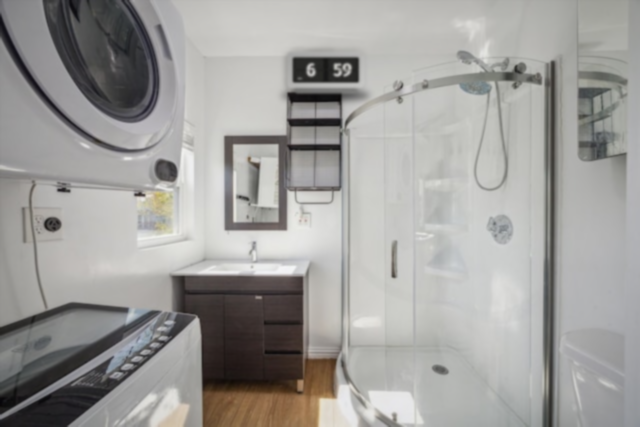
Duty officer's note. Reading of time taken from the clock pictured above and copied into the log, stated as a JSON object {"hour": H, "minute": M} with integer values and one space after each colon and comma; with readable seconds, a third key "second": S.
{"hour": 6, "minute": 59}
